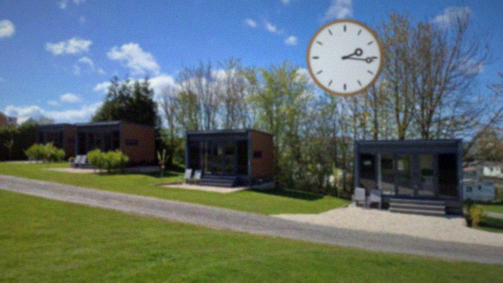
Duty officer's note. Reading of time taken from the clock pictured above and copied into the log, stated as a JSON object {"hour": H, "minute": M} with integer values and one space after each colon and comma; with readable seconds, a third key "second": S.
{"hour": 2, "minute": 16}
